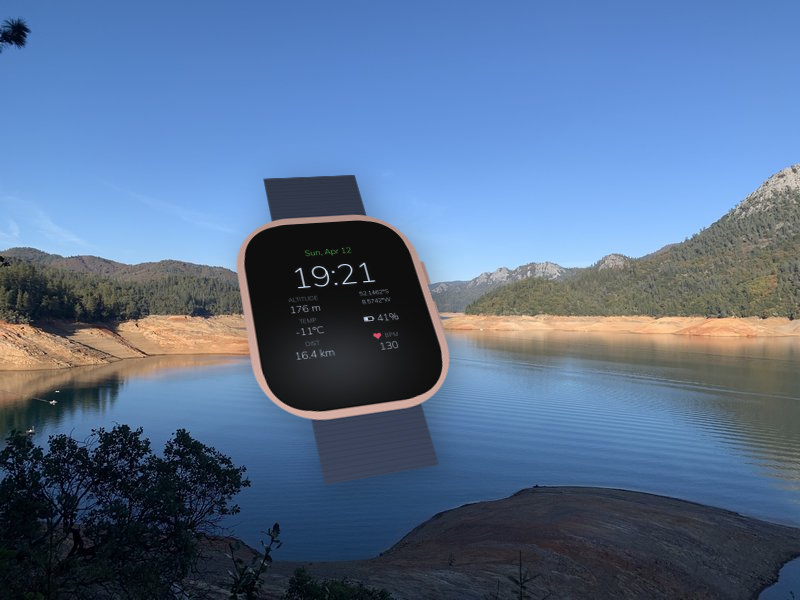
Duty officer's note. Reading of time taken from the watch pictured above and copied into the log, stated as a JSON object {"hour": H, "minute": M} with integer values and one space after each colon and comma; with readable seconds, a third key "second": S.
{"hour": 19, "minute": 21}
